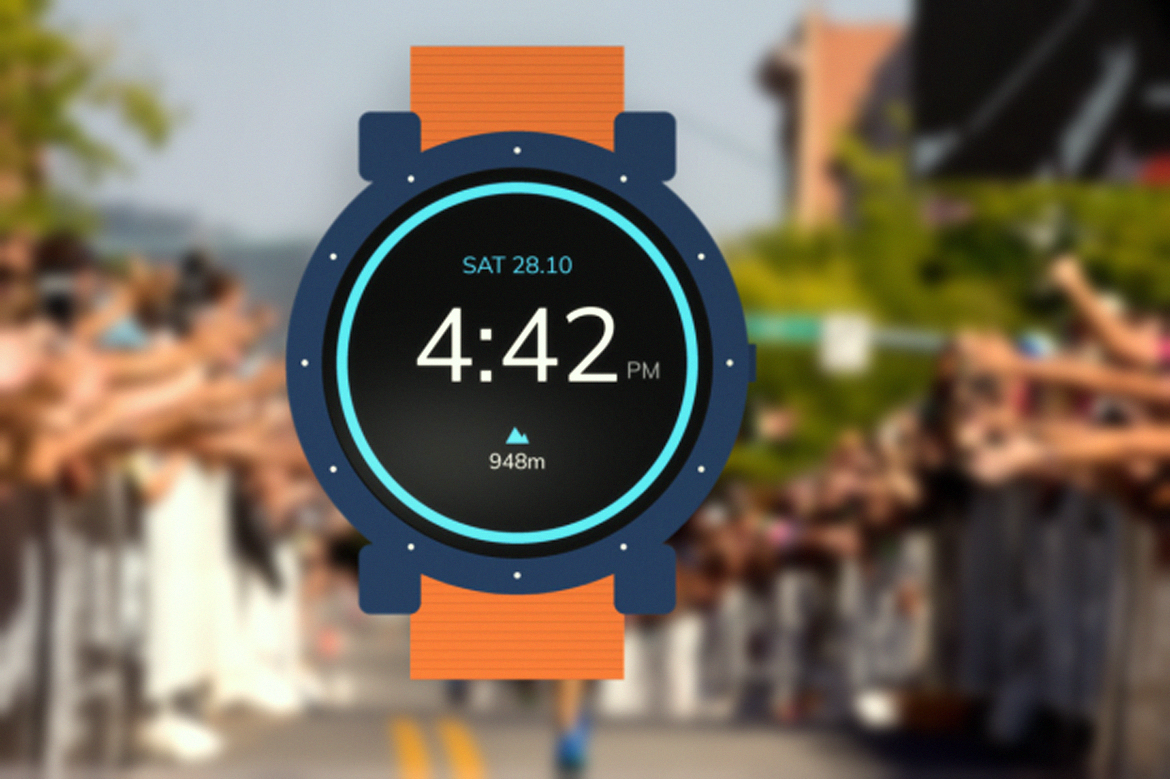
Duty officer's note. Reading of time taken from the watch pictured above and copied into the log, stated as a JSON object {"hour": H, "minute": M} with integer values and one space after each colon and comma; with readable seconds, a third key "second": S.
{"hour": 4, "minute": 42}
